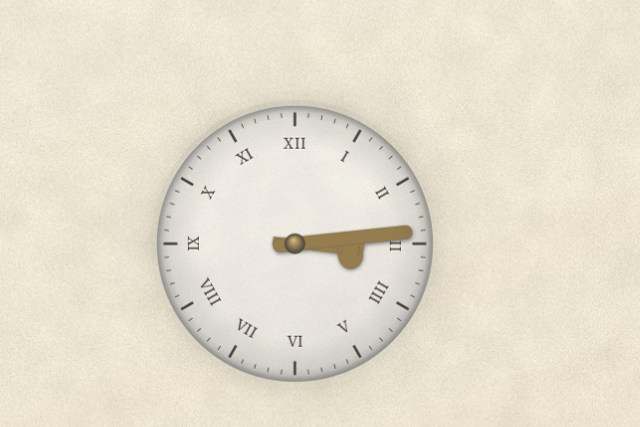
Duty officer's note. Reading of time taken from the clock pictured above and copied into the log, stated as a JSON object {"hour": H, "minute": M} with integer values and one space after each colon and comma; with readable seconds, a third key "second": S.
{"hour": 3, "minute": 14}
